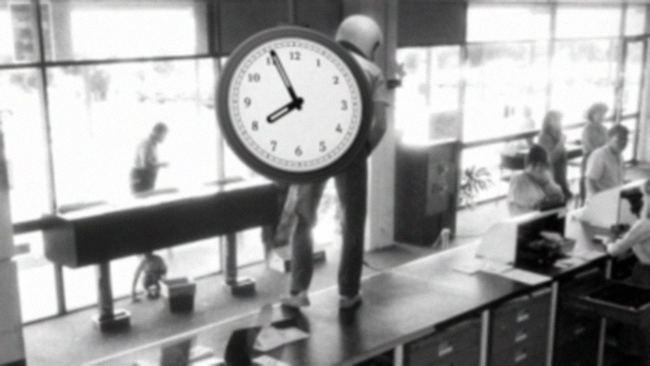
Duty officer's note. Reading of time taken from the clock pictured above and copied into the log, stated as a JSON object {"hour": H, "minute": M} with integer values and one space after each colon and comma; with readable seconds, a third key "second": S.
{"hour": 7, "minute": 56}
